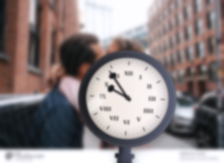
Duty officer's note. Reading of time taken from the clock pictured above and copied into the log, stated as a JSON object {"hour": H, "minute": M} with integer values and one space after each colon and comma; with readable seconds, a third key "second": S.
{"hour": 9, "minute": 54}
